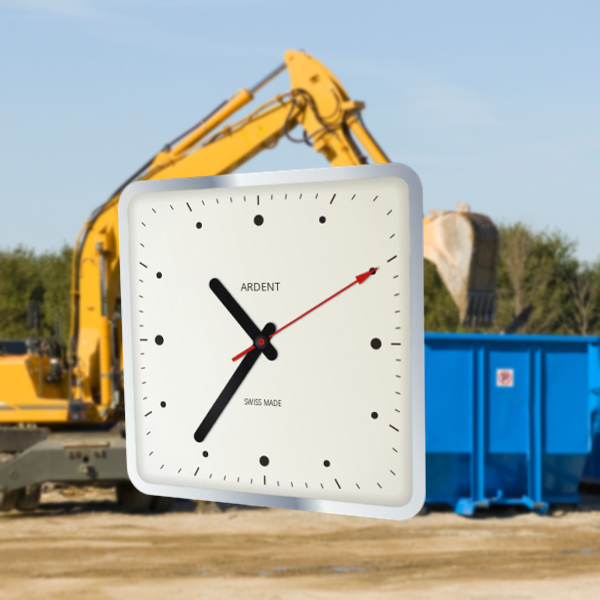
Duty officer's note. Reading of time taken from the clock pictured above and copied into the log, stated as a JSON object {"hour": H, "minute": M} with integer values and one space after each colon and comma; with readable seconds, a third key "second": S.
{"hour": 10, "minute": 36, "second": 10}
